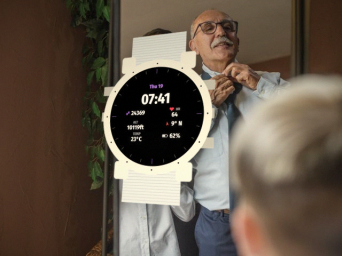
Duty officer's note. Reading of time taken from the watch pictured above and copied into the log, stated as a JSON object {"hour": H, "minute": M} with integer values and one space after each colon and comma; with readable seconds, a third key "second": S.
{"hour": 7, "minute": 41}
